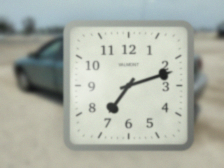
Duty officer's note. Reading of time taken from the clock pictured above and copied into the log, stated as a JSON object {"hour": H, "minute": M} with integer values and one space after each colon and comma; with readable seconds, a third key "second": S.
{"hour": 7, "minute": 12}
